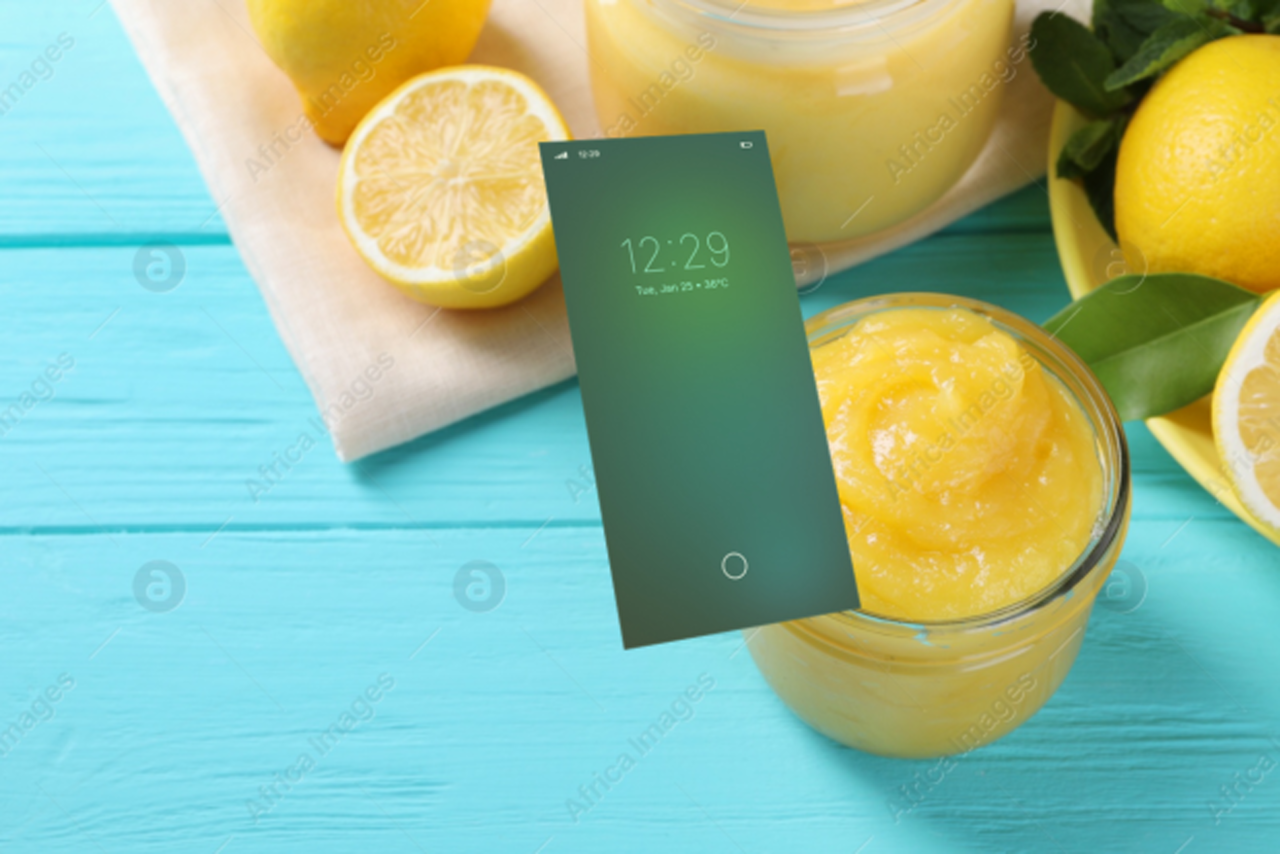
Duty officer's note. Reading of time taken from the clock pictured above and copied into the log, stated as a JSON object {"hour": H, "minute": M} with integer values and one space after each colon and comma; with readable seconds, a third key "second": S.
{"hour": 12, "minute": 29}
